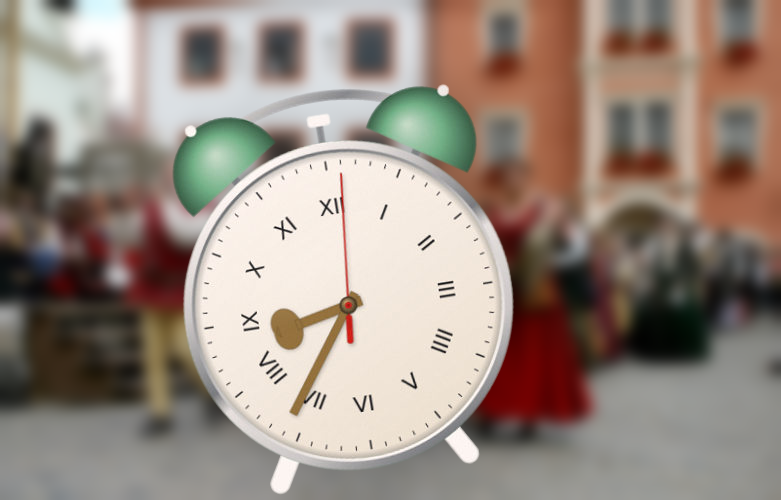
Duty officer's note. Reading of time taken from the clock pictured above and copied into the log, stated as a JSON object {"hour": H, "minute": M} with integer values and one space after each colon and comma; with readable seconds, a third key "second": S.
{"hour": 8, "minute": 36, "second": 1}
